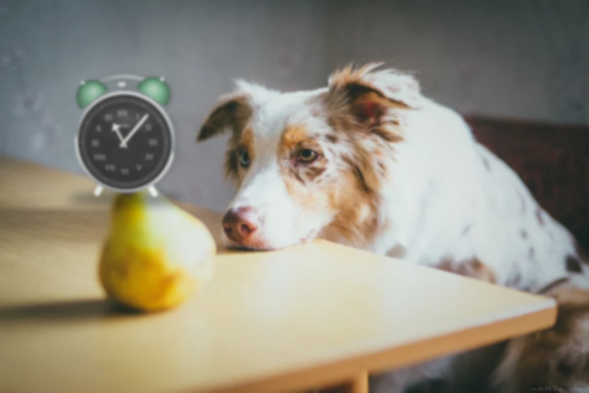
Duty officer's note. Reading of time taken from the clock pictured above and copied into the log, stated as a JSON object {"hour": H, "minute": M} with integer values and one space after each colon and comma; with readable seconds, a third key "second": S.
{"hour": 11, "minute": 7}
